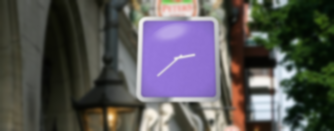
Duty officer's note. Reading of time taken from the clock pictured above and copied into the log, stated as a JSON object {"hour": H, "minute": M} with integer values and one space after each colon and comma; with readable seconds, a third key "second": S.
{"hour": 2, "minute": 38}
